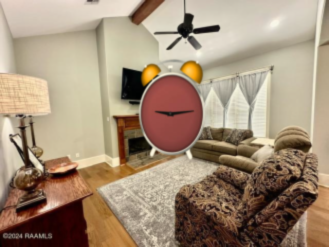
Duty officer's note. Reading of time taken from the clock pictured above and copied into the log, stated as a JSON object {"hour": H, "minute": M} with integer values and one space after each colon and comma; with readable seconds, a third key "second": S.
{"hour": 9, "minute": 14}
